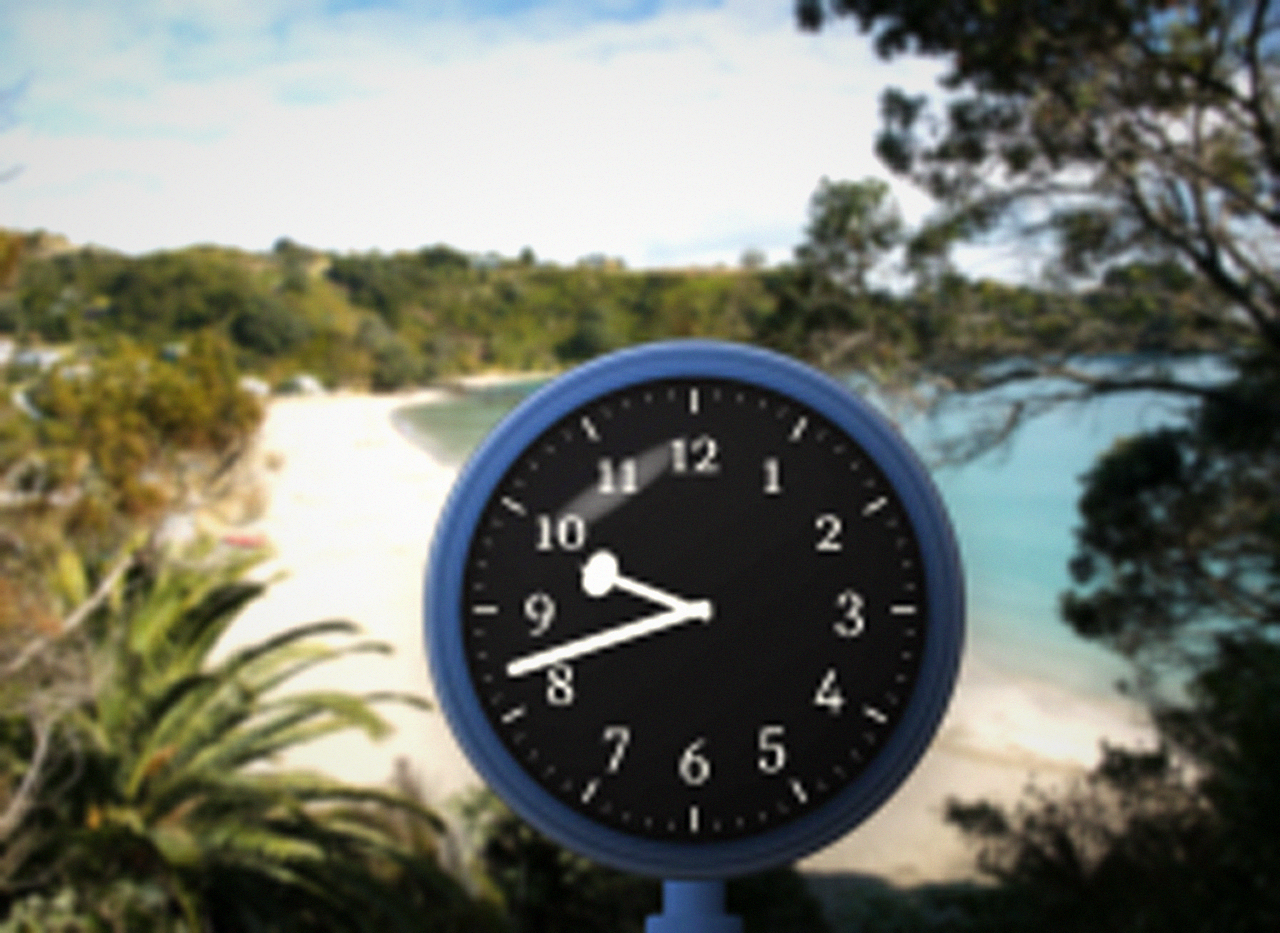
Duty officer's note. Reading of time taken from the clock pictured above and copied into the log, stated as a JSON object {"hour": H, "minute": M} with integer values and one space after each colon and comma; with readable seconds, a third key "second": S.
{"hour": 9, "minute": 42}
